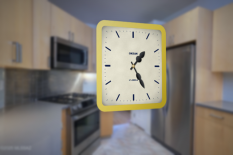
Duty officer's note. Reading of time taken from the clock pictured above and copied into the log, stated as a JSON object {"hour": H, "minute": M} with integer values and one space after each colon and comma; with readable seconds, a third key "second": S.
{"hour": 1, "minute": 25}
